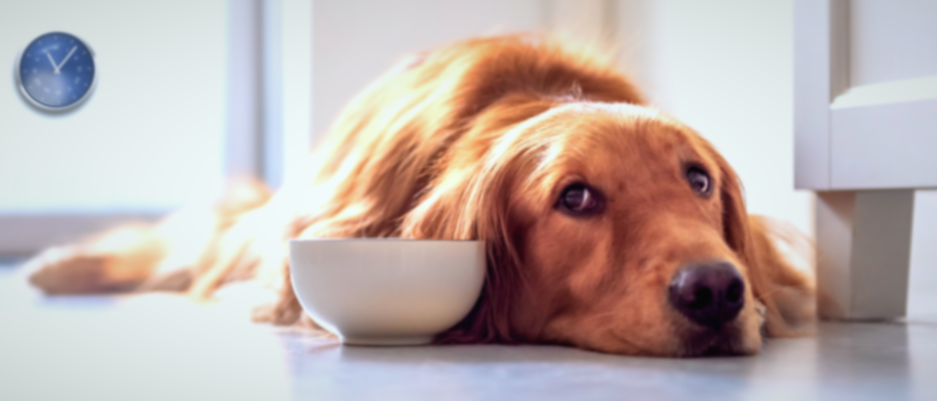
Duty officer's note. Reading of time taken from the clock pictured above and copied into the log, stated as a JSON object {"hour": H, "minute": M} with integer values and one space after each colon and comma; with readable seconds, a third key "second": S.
{"hour": 11, "minute": 7}
